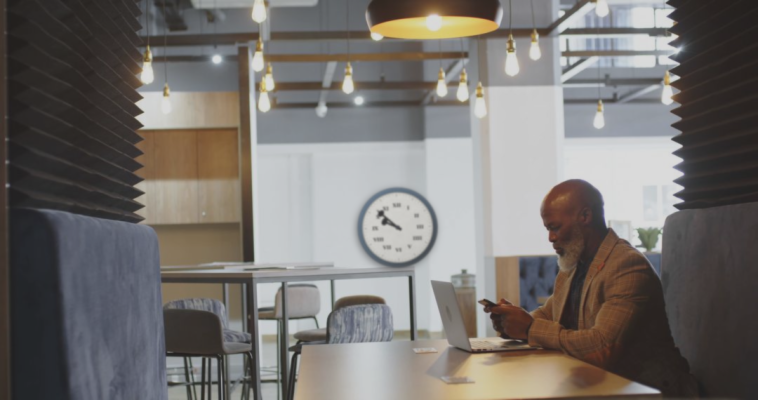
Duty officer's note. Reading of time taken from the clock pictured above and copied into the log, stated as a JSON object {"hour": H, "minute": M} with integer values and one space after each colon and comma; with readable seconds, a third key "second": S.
{"hour": 9, "minute": 52}
